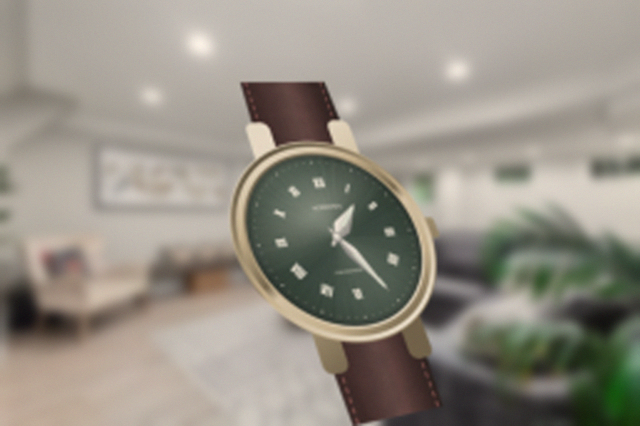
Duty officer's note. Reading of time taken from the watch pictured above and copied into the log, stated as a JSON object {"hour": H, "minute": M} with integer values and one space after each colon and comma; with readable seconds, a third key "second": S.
{"hour": 1, "minute": 25}
